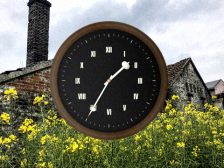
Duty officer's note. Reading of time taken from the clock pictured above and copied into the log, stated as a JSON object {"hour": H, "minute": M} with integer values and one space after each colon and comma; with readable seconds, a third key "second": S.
{"hour": 1, "minute": 35}
